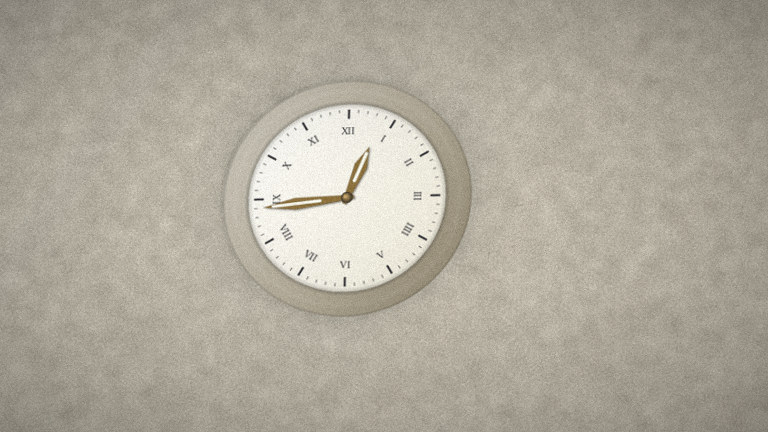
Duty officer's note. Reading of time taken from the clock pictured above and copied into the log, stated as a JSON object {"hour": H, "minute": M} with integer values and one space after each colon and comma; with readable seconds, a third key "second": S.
{"hour": 12, "minute": 44}
